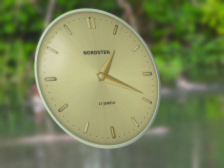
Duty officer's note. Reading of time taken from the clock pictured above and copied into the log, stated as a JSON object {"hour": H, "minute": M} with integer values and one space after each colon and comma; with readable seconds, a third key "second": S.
{"hour": 1, "minute": 19}
